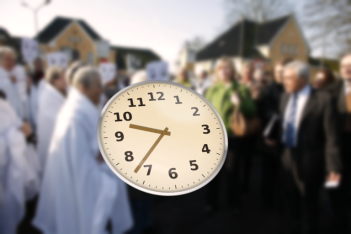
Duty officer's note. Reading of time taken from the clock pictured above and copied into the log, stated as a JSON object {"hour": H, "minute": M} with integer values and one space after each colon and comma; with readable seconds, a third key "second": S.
{"hour": 9, "minute": 37}
